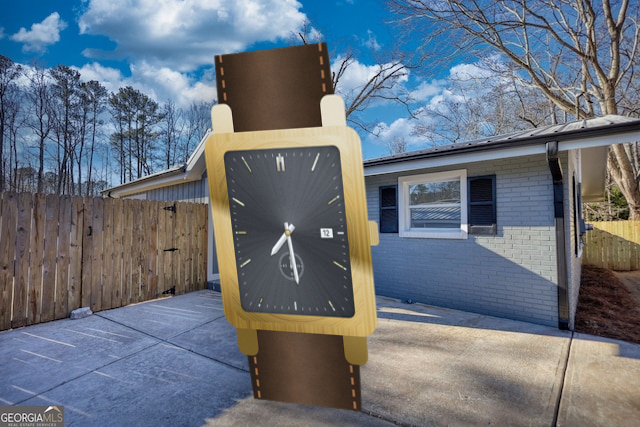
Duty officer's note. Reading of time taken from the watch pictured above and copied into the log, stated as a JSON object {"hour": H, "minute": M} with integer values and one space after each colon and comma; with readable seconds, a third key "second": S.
{"hour": 7, "minute": 29}
